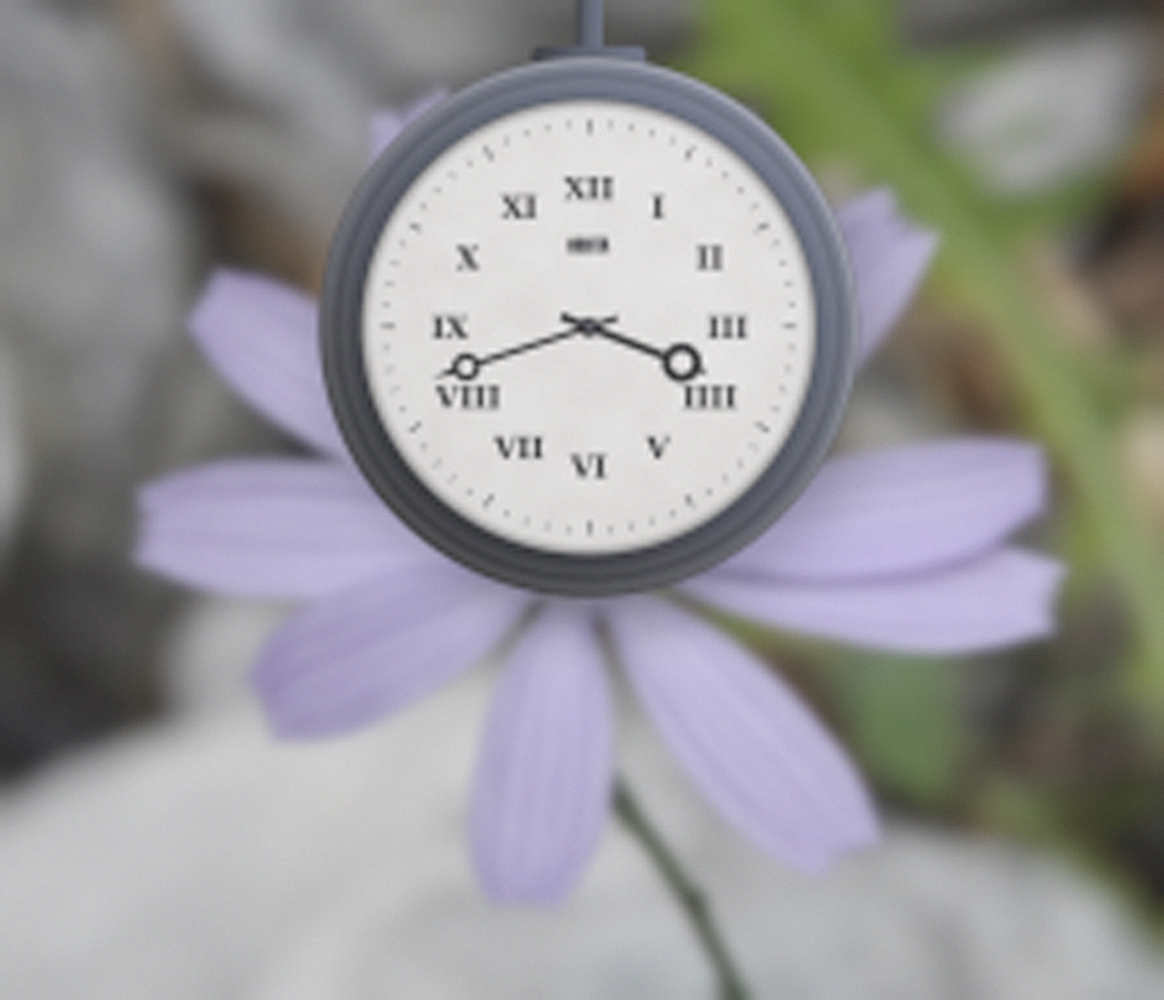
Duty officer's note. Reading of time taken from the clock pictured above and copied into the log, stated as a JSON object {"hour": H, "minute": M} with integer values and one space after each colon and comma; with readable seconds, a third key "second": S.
{"hour": 3, "minute": 42}
